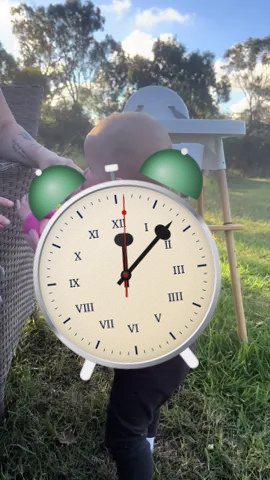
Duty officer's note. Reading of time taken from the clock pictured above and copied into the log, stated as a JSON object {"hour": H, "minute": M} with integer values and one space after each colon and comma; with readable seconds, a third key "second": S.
{"hour": 12, "minute": 8, "second": 1}
